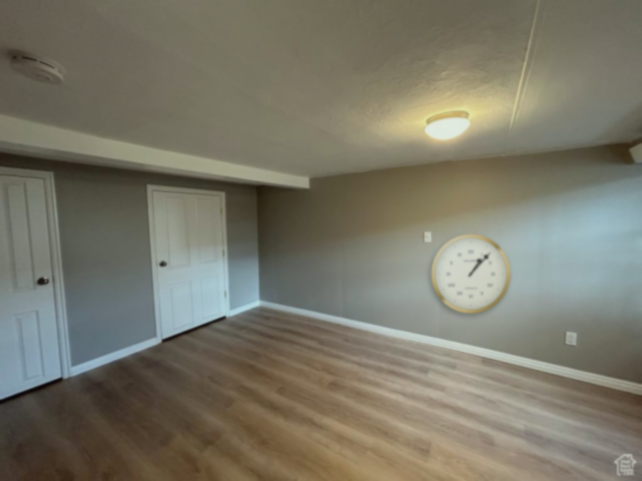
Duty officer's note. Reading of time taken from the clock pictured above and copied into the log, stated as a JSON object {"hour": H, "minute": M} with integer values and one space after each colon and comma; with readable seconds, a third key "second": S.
{"hour": 1, "minute": 7}
